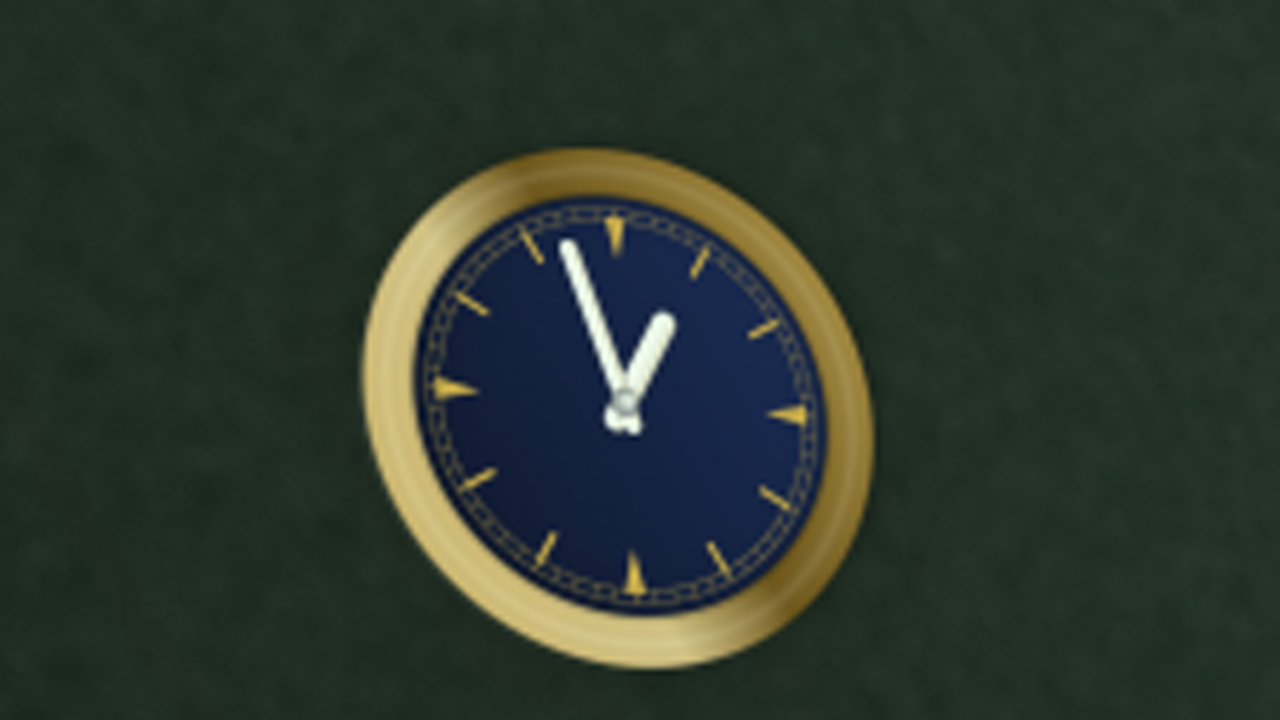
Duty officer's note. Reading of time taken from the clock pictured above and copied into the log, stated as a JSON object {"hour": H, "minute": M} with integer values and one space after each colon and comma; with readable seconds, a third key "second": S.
{"hour": 12, "minute": 57}
